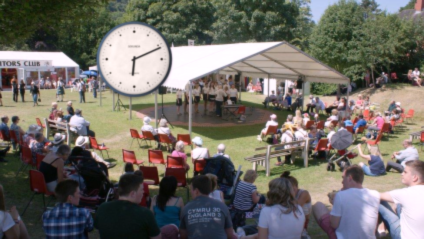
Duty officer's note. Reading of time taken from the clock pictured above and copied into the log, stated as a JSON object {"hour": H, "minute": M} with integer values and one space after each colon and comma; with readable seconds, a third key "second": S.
{"hour": 6, "minute": 11}
